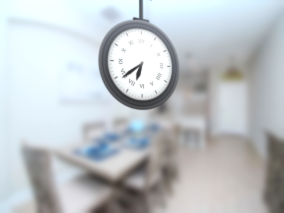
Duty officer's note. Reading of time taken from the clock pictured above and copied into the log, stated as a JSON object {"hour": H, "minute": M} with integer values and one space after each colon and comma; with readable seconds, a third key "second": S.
{"hour": 6, "minute": 39}
